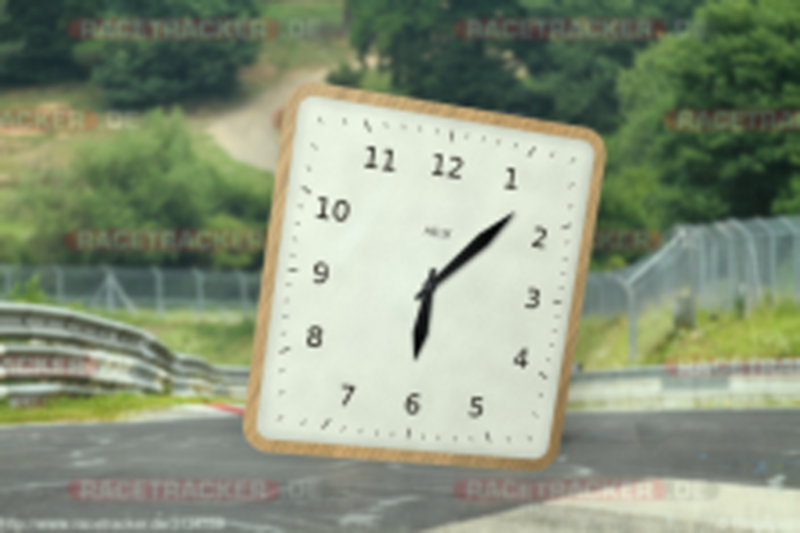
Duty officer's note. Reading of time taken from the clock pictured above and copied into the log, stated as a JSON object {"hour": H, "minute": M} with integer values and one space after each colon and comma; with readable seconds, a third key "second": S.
{"hour": 6, "minute": 7}
